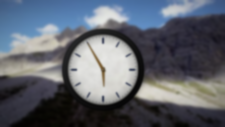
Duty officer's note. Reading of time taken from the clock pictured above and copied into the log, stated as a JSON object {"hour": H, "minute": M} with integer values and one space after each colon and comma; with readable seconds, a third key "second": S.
{"hour": 5, "minute": 55}
